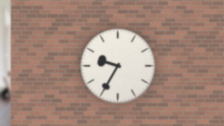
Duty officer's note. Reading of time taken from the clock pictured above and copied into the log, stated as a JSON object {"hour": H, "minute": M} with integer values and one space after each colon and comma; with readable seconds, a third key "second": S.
{"hour": 9, "minute": 35}
